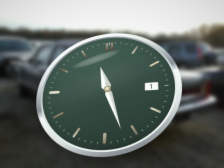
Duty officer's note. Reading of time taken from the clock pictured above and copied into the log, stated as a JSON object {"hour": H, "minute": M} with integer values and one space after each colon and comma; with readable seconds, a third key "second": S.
{"hour": 11, "minute": 27}
